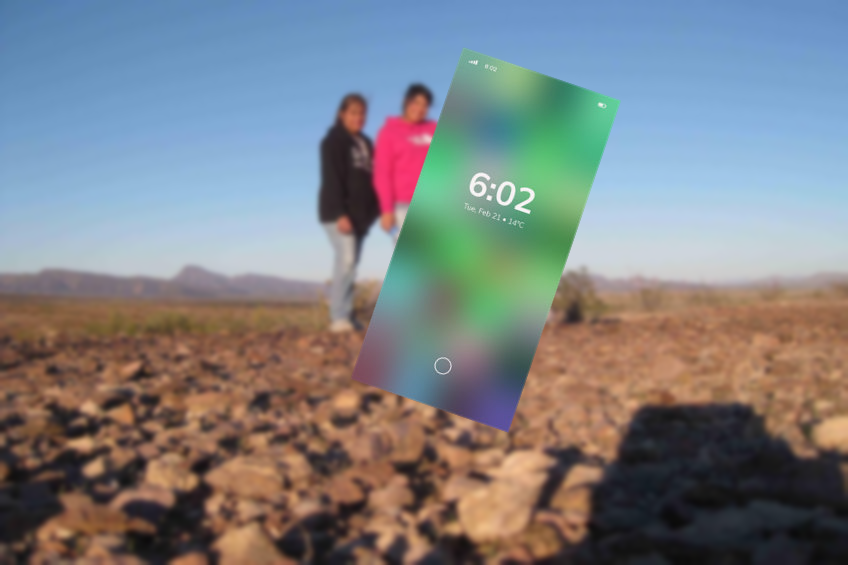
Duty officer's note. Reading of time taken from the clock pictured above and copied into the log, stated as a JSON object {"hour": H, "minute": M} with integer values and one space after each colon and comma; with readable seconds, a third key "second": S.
{"hour": 6, "minute": 2}
